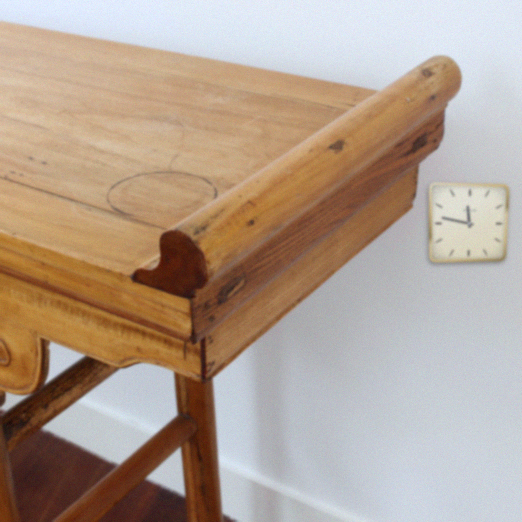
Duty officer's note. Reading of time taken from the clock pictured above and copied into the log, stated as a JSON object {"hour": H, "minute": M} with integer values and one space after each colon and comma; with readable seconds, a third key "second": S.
{"hour": 11, "minute": 47}
